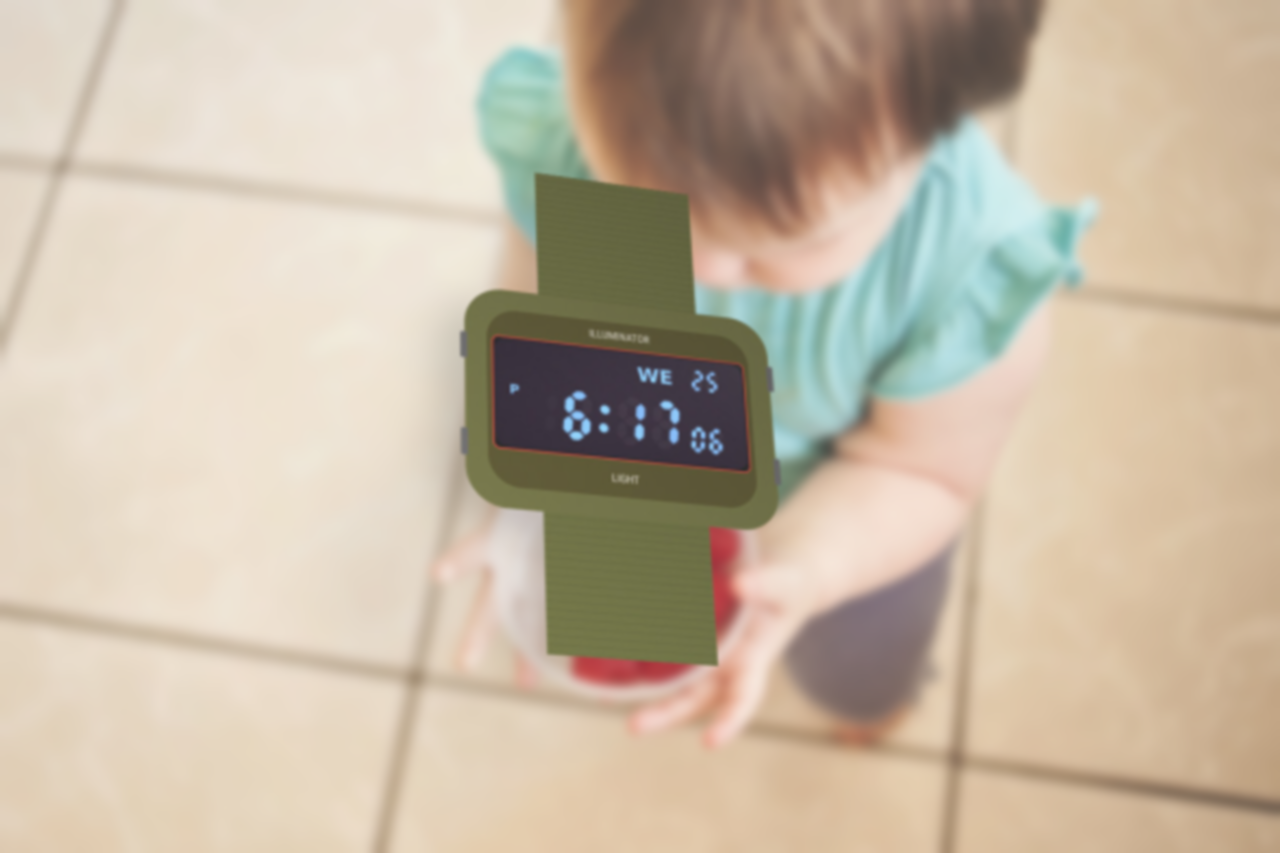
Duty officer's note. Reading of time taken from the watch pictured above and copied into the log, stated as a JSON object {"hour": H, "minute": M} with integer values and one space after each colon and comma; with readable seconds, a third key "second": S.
{"hour": 6, "minute": 17, "second": 6}
